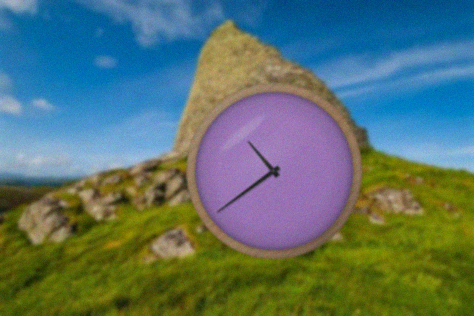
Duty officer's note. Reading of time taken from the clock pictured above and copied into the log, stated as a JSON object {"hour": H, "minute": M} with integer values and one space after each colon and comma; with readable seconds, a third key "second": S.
{"hour": 10, "minute": 39}
